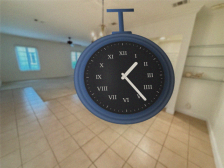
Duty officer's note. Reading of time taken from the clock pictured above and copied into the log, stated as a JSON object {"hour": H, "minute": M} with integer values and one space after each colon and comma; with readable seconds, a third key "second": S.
{"hour": 1, "minute": 24}
